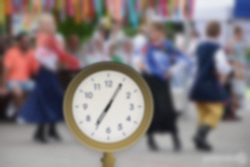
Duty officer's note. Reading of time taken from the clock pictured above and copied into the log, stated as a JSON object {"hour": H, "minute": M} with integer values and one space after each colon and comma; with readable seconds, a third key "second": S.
{"hour": 7, "minute": 5}
